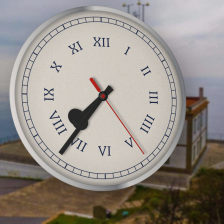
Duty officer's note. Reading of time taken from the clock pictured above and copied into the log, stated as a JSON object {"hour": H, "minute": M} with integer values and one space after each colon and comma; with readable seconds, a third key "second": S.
{"hour": 7, "minute": 36, "second": 24}
